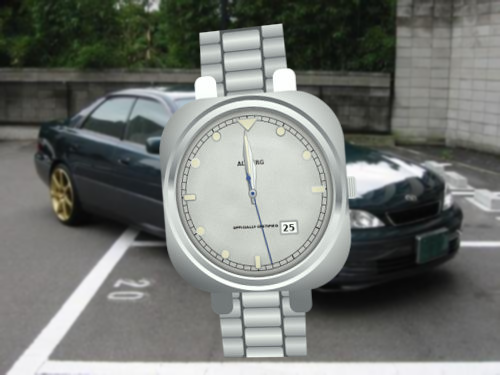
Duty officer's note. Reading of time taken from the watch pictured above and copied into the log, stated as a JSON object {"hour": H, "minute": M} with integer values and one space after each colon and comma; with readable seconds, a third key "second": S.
{"hour": 11, "minute": 59, "second": 28}
